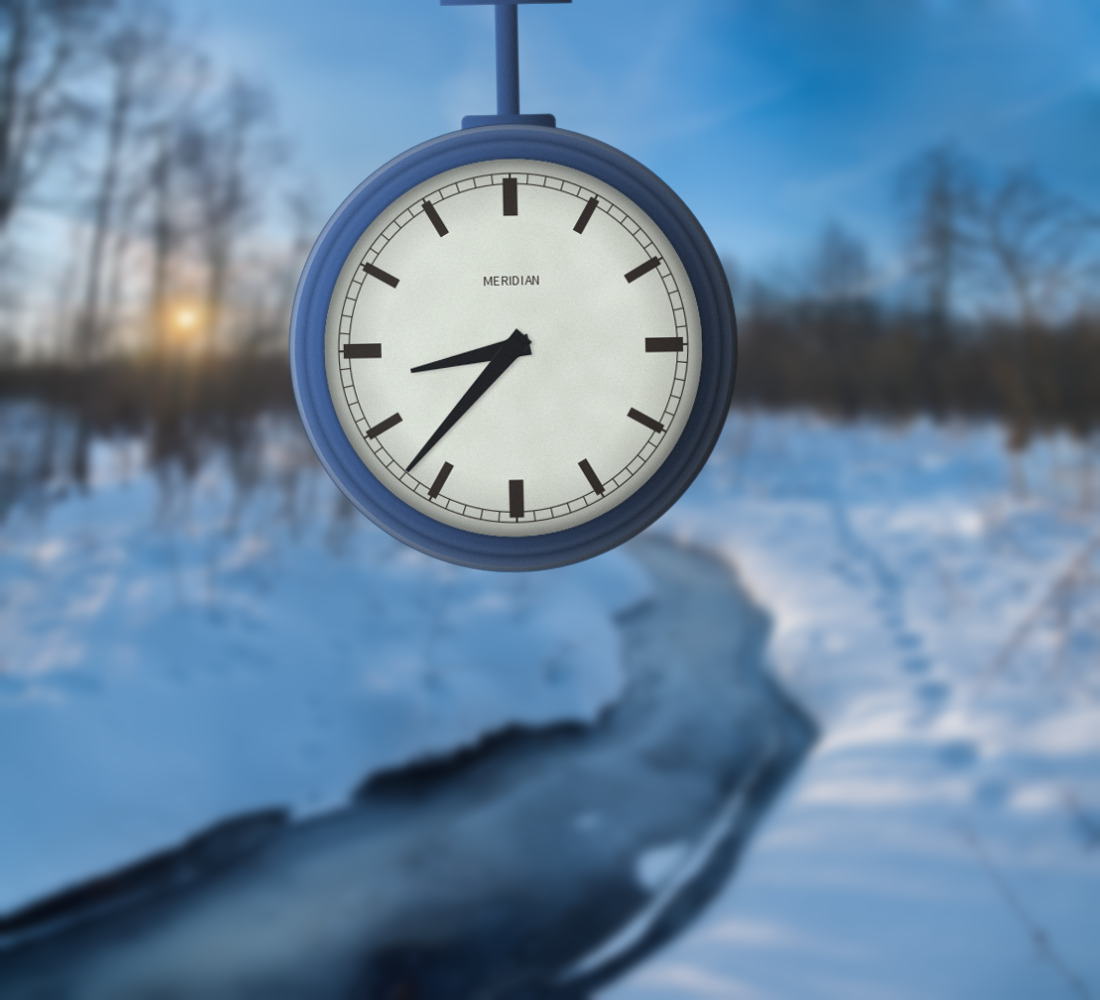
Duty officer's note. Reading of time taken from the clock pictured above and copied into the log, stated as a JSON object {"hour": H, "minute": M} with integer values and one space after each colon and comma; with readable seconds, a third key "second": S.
{"hour": 8, "minute": 37}
